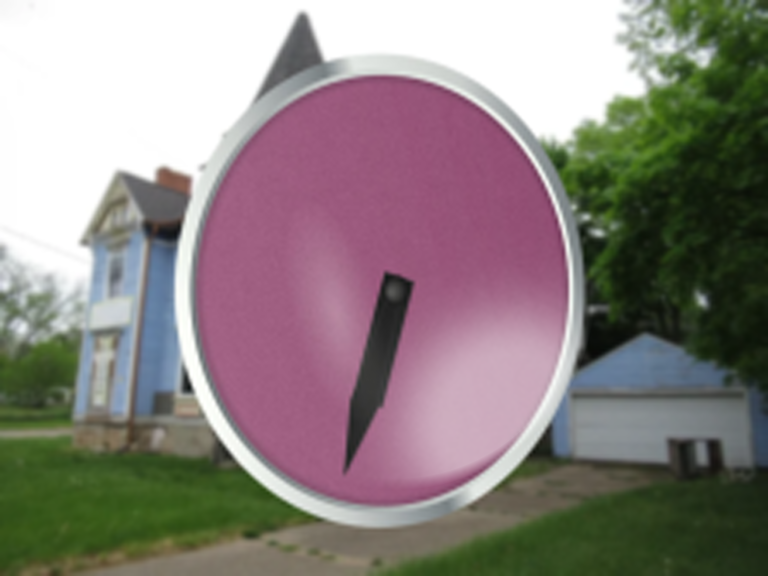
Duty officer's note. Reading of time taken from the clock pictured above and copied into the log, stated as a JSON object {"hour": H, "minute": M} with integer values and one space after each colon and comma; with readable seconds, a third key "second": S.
{"hour": 6, "minute": 33}
